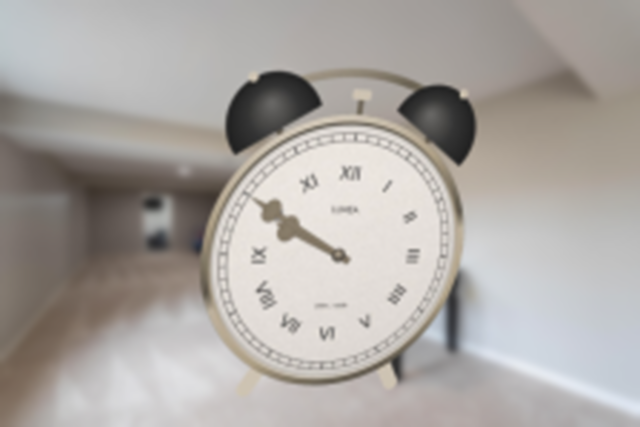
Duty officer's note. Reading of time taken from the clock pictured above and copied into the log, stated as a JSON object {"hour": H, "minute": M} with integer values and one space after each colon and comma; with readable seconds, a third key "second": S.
{"hour": 9, "minute": 50}
